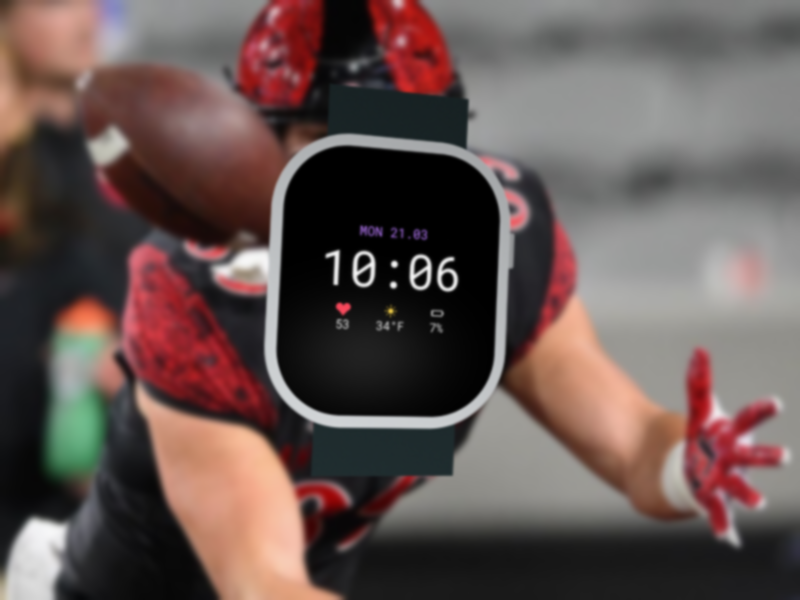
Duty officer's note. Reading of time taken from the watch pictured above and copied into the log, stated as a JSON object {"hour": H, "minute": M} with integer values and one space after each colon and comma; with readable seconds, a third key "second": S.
{"hour": 10, "minute": 6}
